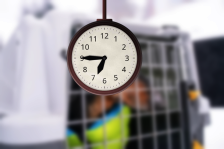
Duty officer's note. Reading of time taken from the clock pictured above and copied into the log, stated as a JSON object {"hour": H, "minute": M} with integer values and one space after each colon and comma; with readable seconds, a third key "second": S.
{"hour": 6, "minute": 45}
